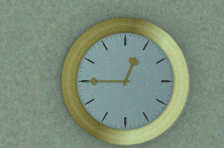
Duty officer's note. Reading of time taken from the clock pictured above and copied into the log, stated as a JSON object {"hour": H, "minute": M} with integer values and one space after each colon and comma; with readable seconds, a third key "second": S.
{"hour": 12, "minute": 45}
